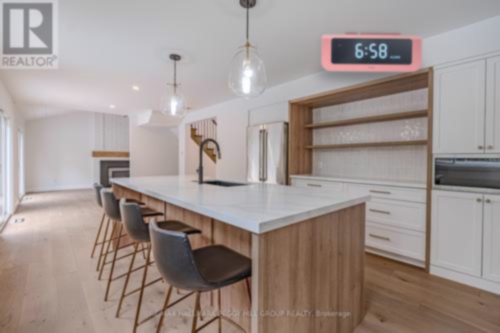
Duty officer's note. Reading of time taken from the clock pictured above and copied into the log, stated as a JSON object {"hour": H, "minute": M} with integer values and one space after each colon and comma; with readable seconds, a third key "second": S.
{"hour": 6, "minute": 58}
